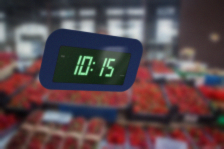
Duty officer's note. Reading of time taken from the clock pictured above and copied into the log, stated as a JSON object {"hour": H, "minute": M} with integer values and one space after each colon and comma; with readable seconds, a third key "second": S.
{"hour": 10, "minute": 15}
